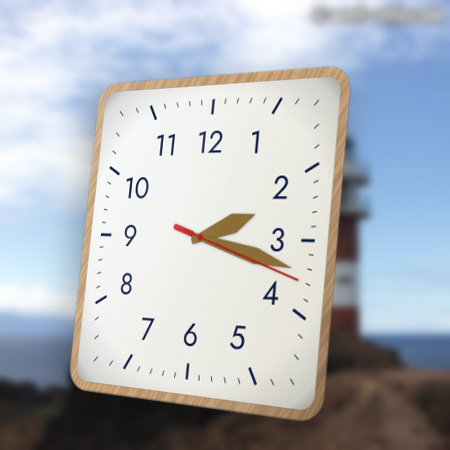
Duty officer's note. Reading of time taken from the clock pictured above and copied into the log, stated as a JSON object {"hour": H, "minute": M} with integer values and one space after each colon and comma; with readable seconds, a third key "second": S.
{"hour": 2, "minute": 17, "second": 18}
